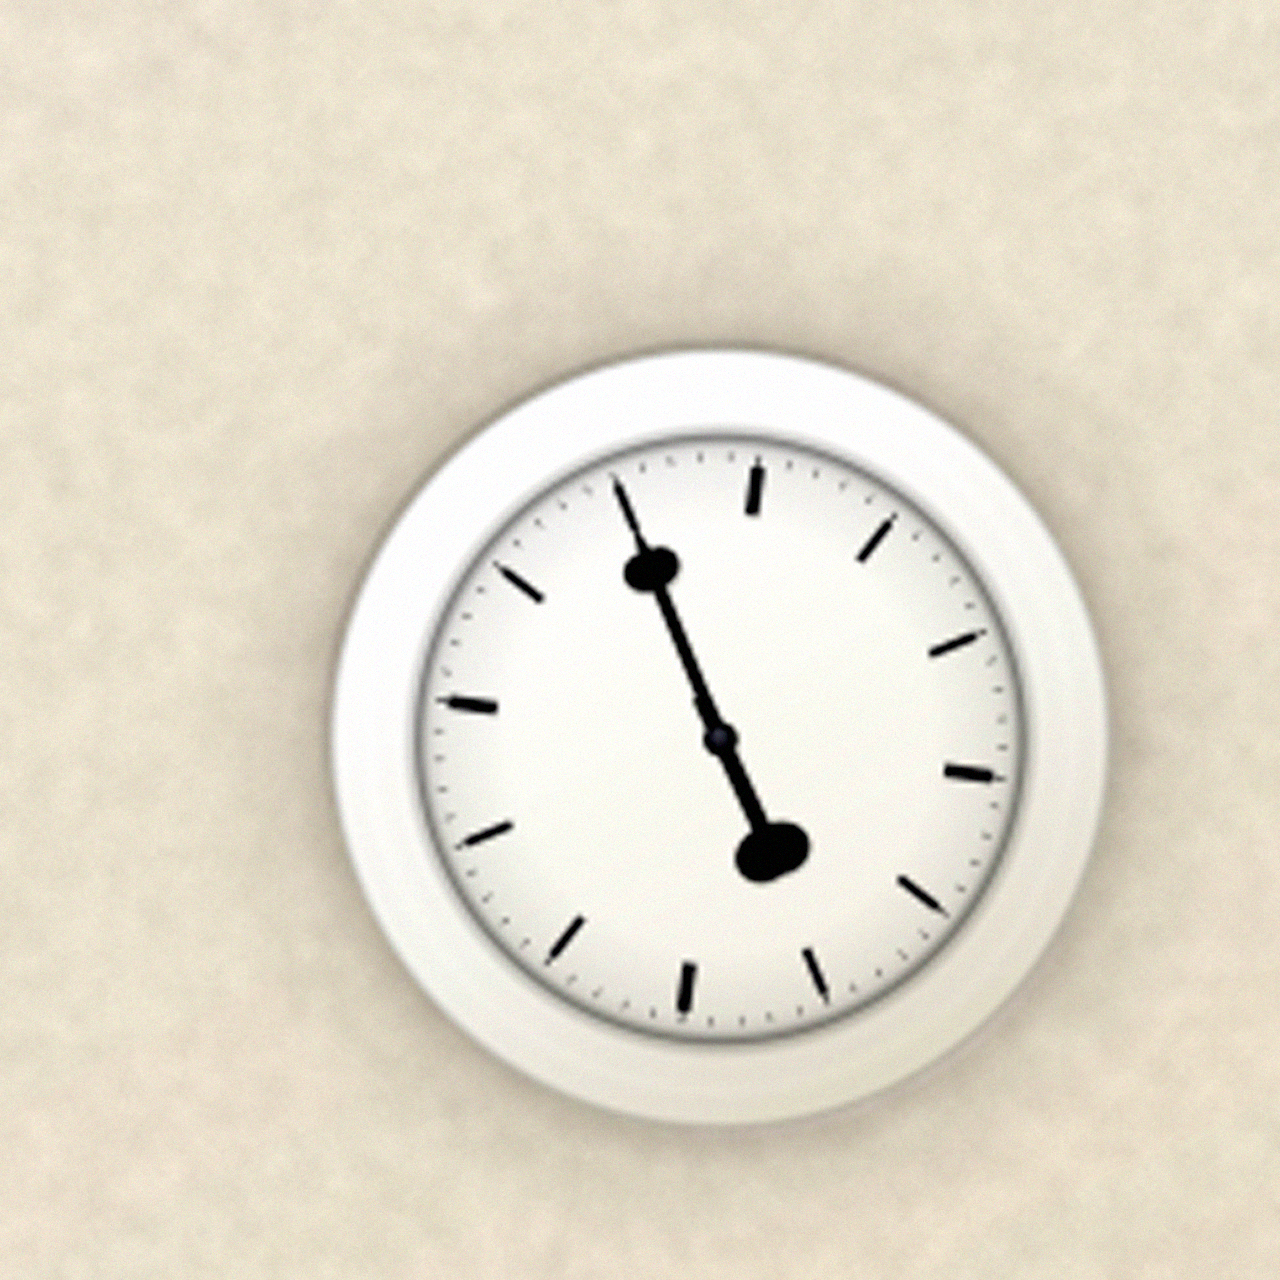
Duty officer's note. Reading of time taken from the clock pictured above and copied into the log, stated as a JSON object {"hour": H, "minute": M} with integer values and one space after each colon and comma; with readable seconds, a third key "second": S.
{"hour": 4, "minute": 55}
